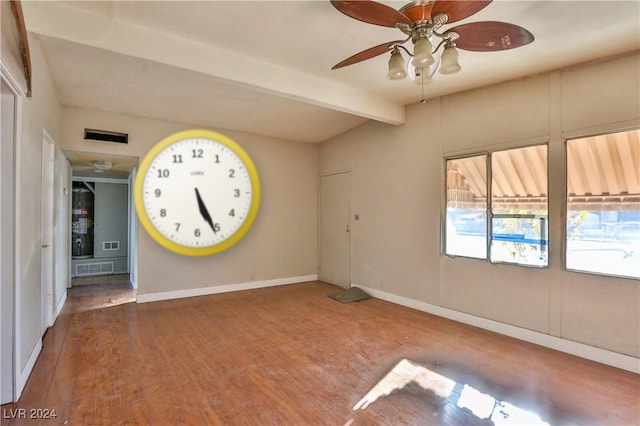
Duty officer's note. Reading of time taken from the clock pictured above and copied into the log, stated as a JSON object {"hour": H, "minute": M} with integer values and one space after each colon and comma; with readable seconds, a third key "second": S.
{"hour": 5, "minute": 26}
